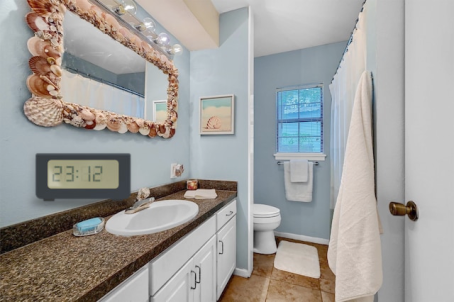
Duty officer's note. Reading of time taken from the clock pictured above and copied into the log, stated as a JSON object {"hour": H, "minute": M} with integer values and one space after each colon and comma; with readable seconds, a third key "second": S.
{"hour": 23, "minute": 12}
